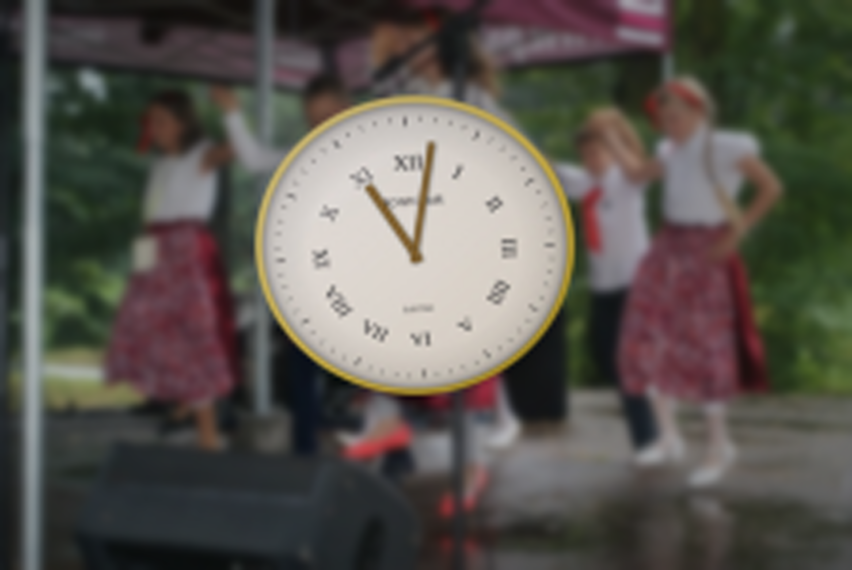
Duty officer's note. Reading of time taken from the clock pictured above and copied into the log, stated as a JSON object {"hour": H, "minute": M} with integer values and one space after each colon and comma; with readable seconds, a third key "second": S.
{"hour": 11, "minute": 2}
